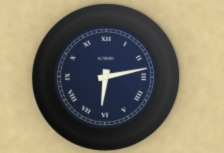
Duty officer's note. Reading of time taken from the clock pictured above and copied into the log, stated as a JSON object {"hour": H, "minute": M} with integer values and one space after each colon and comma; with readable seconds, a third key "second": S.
{"hour": 6, "minute": 13}
